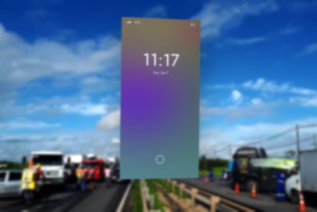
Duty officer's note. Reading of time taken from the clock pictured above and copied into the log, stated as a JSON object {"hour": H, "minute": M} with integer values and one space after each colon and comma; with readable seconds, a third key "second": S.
{"hour": 11, "minute": 17}
